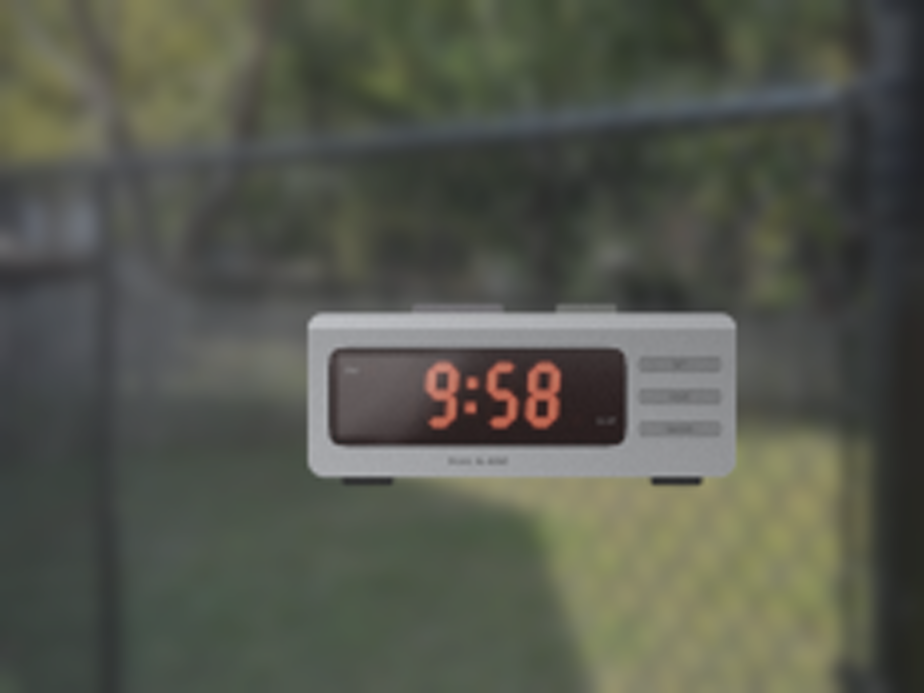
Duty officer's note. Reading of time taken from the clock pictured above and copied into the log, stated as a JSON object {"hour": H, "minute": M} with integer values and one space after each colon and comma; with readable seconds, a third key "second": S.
{"hour": 9, "minute": 58}
